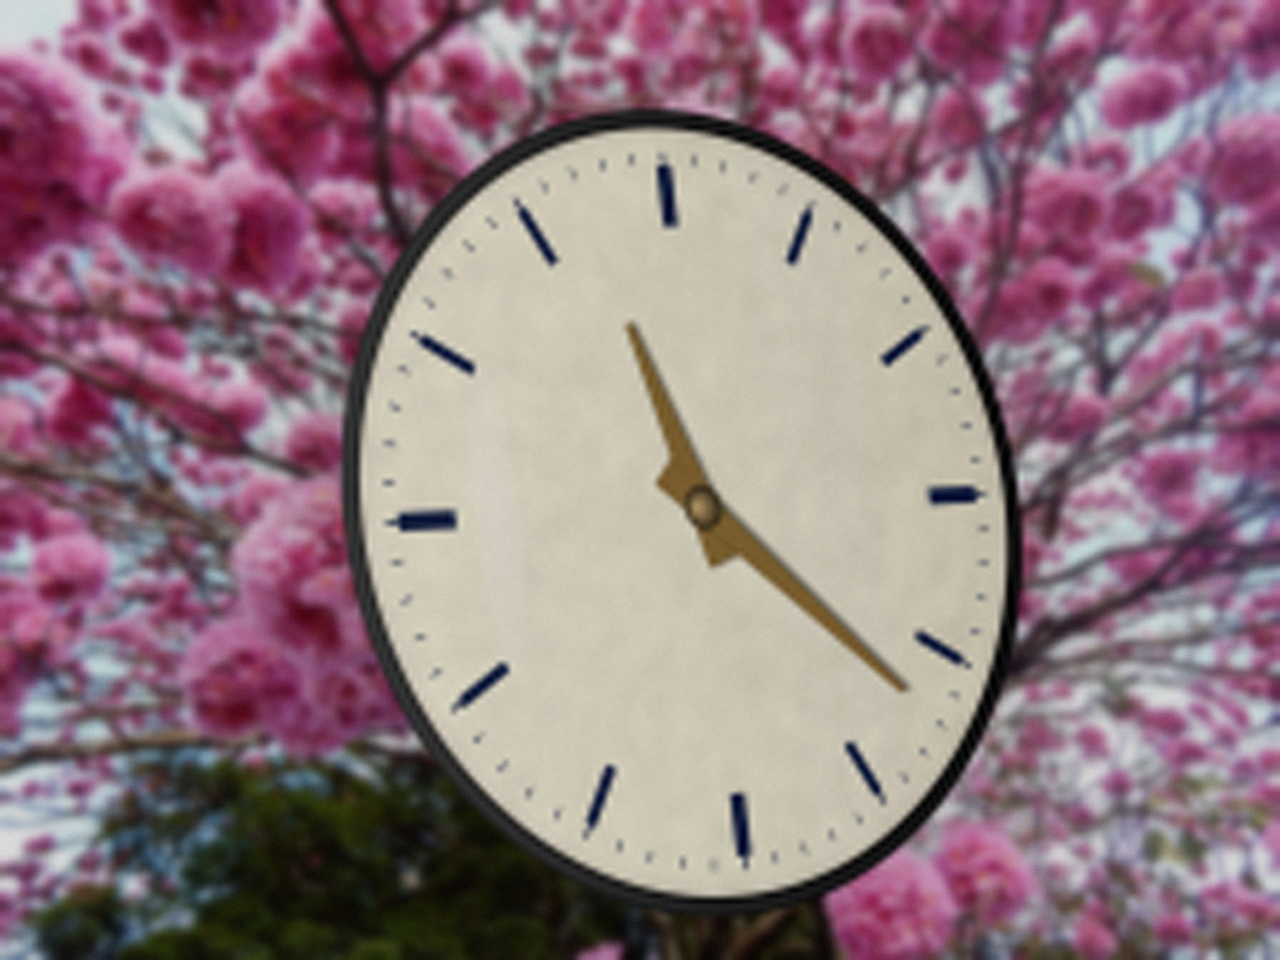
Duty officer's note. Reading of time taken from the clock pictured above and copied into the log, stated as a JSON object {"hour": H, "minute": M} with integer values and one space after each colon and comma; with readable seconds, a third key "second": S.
{"hour": 11, "minute": 22}
